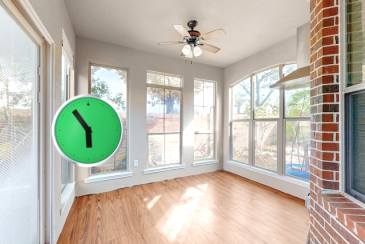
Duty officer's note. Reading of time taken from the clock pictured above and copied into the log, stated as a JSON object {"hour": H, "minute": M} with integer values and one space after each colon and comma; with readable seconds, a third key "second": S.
{"hour": 5, "minute": 54}
